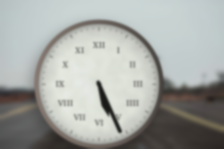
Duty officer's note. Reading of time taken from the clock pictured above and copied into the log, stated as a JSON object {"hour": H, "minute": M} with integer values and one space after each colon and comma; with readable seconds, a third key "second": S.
{"hour": 5, "minute": 26}
